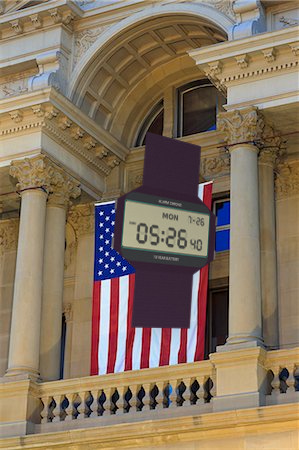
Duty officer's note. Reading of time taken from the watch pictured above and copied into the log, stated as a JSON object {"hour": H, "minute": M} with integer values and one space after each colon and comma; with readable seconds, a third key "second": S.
{"hour": 5, "minute": 26, "second": 40}
